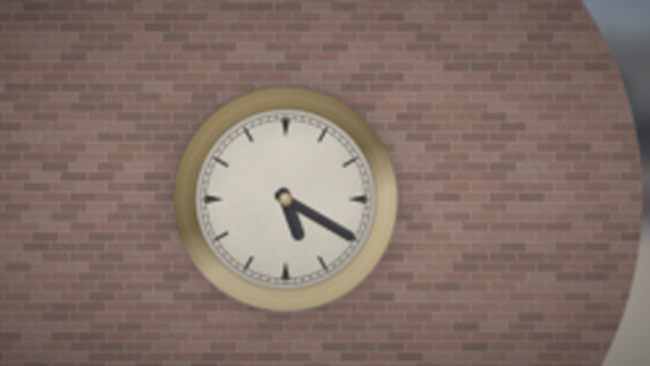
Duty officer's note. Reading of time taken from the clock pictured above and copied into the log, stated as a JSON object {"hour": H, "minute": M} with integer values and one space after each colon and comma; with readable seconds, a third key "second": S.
{"hour": 5, "minute": 20}
